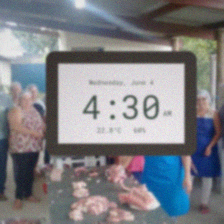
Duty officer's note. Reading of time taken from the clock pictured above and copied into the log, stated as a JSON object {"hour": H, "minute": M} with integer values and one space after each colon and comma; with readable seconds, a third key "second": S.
{"hour": 4, "minute": 30}
